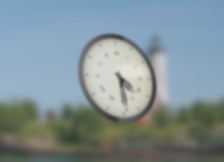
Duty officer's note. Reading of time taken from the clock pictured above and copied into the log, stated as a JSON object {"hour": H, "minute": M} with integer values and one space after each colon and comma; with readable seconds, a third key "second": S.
{"hour": 4, "minute": 29}
